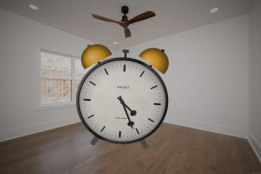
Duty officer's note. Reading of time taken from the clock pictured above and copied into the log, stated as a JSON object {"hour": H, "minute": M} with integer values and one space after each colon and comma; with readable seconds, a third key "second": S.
{"hour": 4, "minute": 26}
